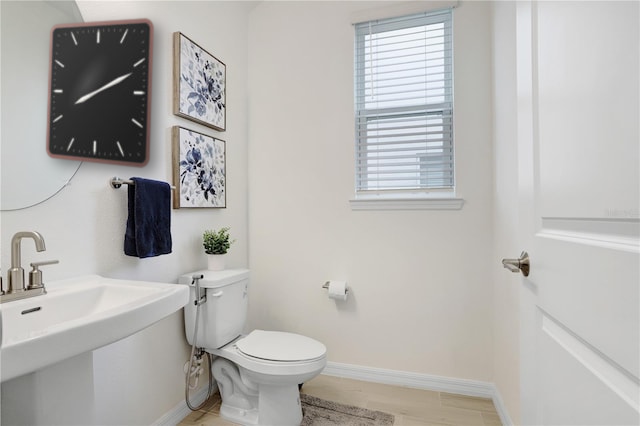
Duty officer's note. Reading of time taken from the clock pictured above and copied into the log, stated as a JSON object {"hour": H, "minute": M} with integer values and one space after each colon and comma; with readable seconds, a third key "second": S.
{"hour": 8, "minute": 11}
